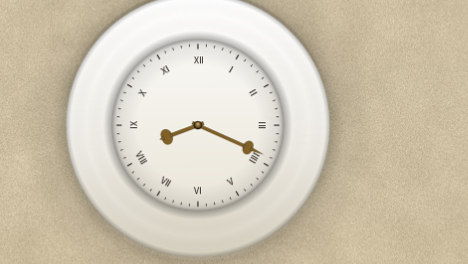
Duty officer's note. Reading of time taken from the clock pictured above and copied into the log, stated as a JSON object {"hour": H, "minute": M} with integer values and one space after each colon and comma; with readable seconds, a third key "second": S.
{"hour": 8, "minute": 19}
